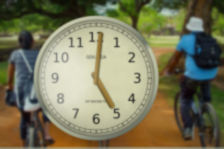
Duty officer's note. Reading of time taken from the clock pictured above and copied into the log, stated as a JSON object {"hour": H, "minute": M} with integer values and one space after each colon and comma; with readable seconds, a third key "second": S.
{"hour": 5, "minute": 1}
